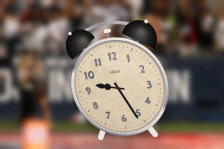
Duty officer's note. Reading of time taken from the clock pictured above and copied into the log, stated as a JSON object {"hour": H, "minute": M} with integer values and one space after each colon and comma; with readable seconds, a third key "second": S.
{"hour": 9, "minute": 26}
